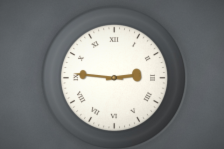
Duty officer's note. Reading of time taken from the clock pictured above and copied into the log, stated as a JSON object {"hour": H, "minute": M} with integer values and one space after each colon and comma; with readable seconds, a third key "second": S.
{"hour": 2, "minute": 46}
